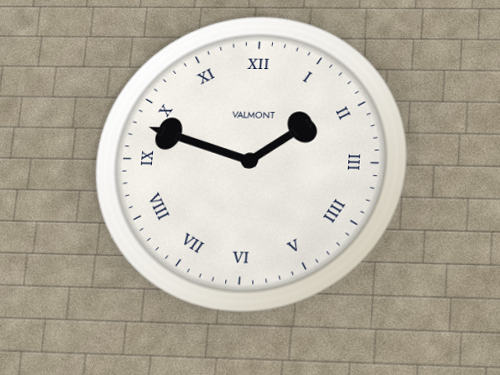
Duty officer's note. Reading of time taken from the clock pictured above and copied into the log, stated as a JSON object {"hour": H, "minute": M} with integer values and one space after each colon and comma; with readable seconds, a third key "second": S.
{"hour": 1, "minute": 48}
